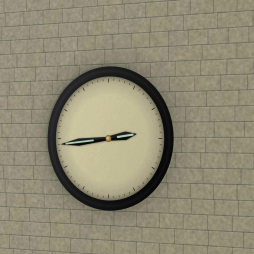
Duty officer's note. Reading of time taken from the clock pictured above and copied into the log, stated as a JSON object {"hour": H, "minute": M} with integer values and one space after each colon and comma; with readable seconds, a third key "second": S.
{"hour": 2, "minute": 44}
